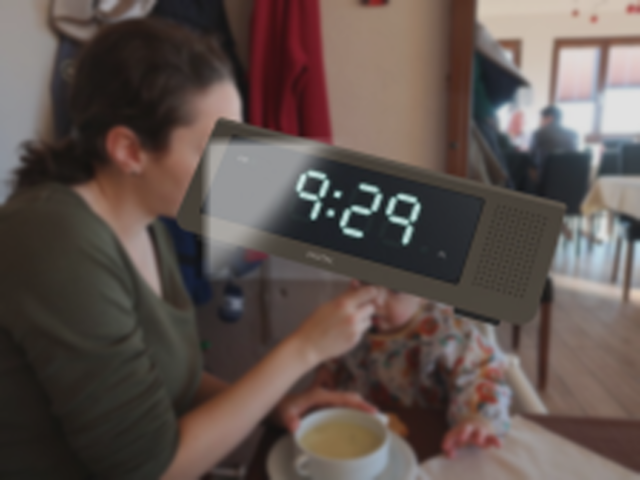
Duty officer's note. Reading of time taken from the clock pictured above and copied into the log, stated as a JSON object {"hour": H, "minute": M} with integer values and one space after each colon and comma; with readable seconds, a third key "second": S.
{"hour": 9, "minute": 29}
